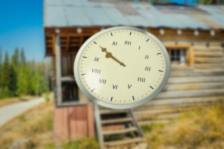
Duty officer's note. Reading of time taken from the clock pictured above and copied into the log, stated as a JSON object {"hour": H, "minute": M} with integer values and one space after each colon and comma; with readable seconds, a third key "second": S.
{"hour": 9, "minute": 50}
